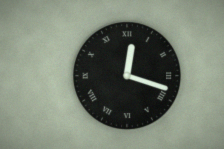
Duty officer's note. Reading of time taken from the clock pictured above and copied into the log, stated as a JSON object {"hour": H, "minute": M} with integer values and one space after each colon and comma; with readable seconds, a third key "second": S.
{"hour": 12, "minute": 18}
